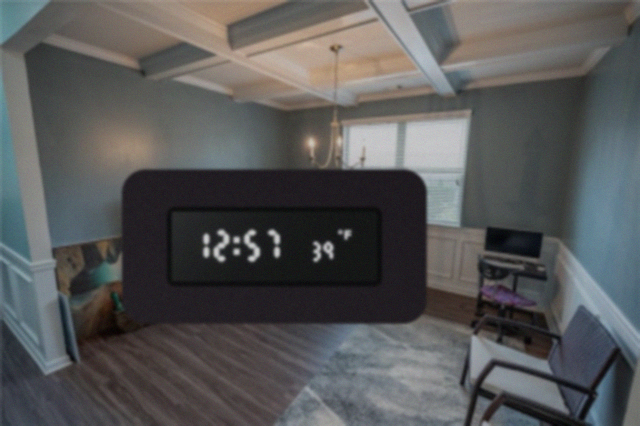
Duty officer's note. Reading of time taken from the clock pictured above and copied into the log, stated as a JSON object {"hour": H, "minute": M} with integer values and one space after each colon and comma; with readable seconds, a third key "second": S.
{"hour": 12, "minute": 57}
